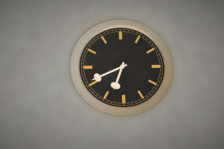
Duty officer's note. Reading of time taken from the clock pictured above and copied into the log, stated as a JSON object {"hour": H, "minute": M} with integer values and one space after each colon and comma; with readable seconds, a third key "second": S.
{"hour": 6, "minute": 41}
